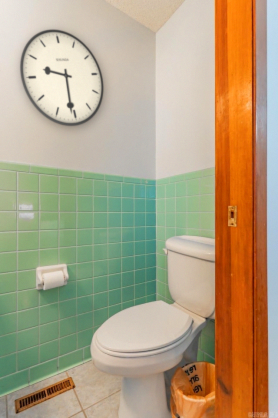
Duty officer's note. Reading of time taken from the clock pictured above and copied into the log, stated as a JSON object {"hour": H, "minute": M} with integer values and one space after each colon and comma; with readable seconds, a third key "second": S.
{"hour": 9, "minute": 31}
